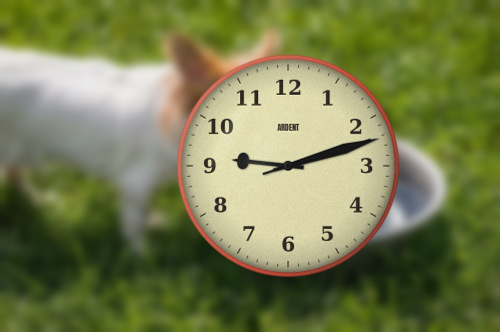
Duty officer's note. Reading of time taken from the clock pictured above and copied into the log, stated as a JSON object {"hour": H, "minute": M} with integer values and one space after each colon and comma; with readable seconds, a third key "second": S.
{"hour": 9, "minute": 12, "second": 12}
